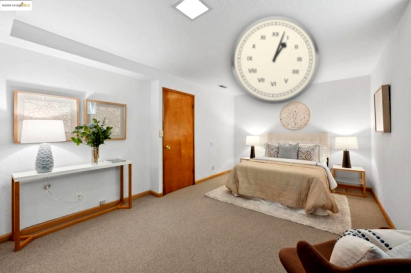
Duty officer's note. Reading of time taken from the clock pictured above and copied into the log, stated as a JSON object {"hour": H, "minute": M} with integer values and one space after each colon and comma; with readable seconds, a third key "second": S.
{"hour": 1, "minute": 3}
